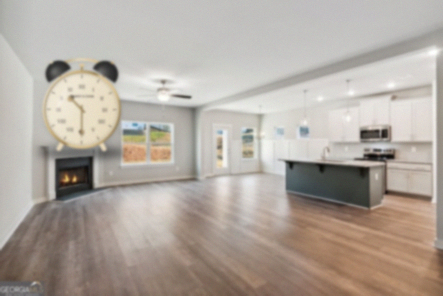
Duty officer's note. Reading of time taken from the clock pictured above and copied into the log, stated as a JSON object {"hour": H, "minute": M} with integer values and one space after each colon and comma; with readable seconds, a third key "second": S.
{"hour": 10, "minute": 30}
